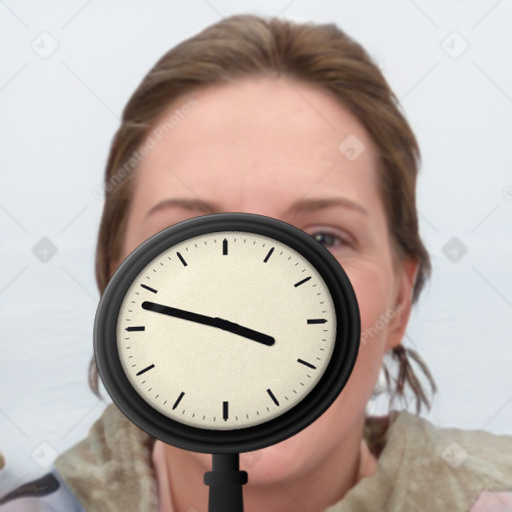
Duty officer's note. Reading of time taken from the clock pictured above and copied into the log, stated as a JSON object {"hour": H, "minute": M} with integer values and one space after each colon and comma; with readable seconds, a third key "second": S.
{"hour": 3, "minute": 48}
